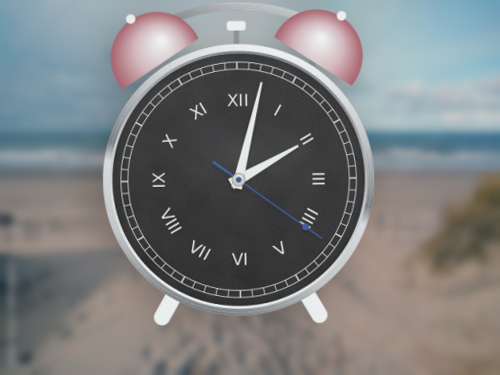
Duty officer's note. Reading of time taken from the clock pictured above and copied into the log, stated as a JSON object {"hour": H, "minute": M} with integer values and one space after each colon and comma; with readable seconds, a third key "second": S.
{"hour": 2, "minute": 2, "second": 21}
